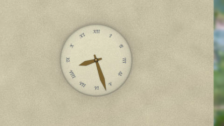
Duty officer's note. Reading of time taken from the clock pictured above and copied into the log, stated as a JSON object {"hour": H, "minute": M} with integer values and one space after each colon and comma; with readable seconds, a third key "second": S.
{"hour": 8, "minute": 27}
